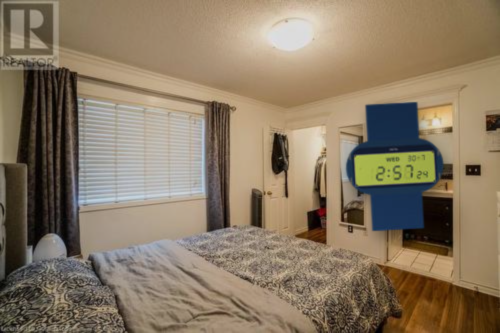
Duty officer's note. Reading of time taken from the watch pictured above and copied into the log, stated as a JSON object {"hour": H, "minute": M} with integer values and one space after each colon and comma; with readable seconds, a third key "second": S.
{"hour": 2, "minute": 57}
